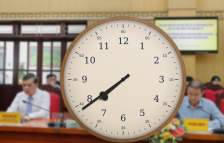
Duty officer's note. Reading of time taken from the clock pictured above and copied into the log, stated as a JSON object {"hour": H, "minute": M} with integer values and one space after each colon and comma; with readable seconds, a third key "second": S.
{"hour": 7, "minute": 39}
